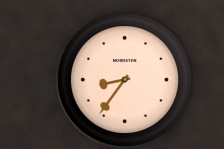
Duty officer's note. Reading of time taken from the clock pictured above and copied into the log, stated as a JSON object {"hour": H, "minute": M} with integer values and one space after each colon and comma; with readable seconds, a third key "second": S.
{"hour": 8, "minute": 36}
